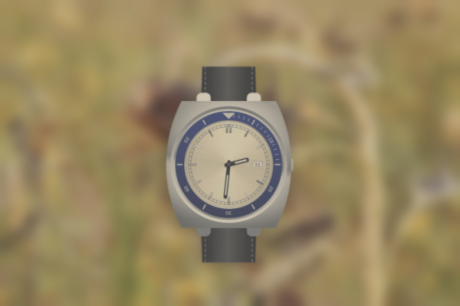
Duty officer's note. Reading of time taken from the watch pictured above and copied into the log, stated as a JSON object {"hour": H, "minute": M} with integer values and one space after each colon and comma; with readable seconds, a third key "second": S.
{"hour": 2, "minute": 31}
